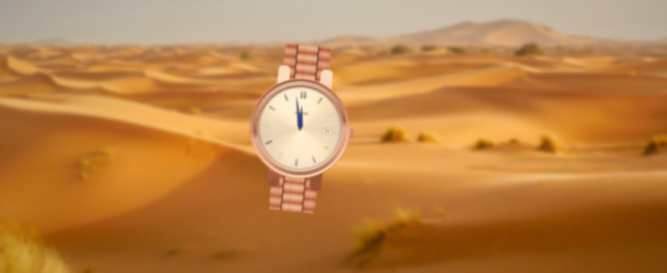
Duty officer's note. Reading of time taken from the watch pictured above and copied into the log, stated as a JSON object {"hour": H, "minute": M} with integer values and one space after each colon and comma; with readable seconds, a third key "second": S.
{"hour": 11, "minute": 58}
